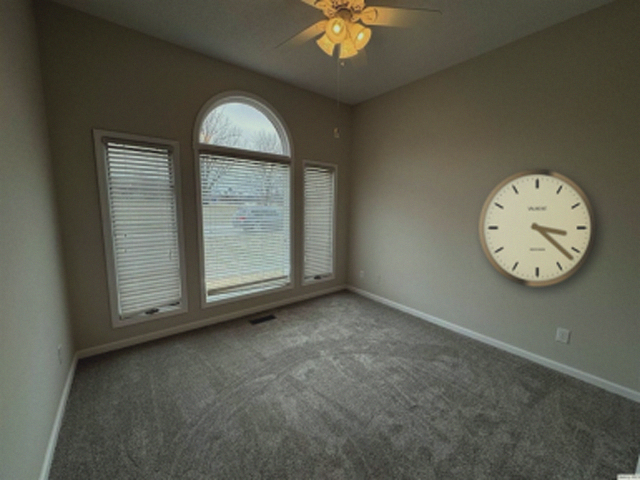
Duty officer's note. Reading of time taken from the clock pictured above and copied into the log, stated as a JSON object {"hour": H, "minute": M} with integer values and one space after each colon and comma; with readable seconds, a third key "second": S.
{"hour": 3, "minute": 22}
